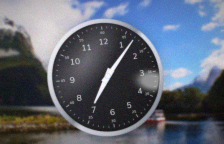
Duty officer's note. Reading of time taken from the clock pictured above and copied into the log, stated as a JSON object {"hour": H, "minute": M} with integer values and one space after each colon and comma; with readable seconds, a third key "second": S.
{"hour": 7, "minute": 7}
